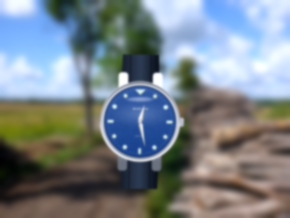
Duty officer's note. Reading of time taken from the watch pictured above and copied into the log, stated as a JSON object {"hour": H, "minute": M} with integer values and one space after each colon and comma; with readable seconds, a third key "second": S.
{"hour": 12, "minute": 28}
